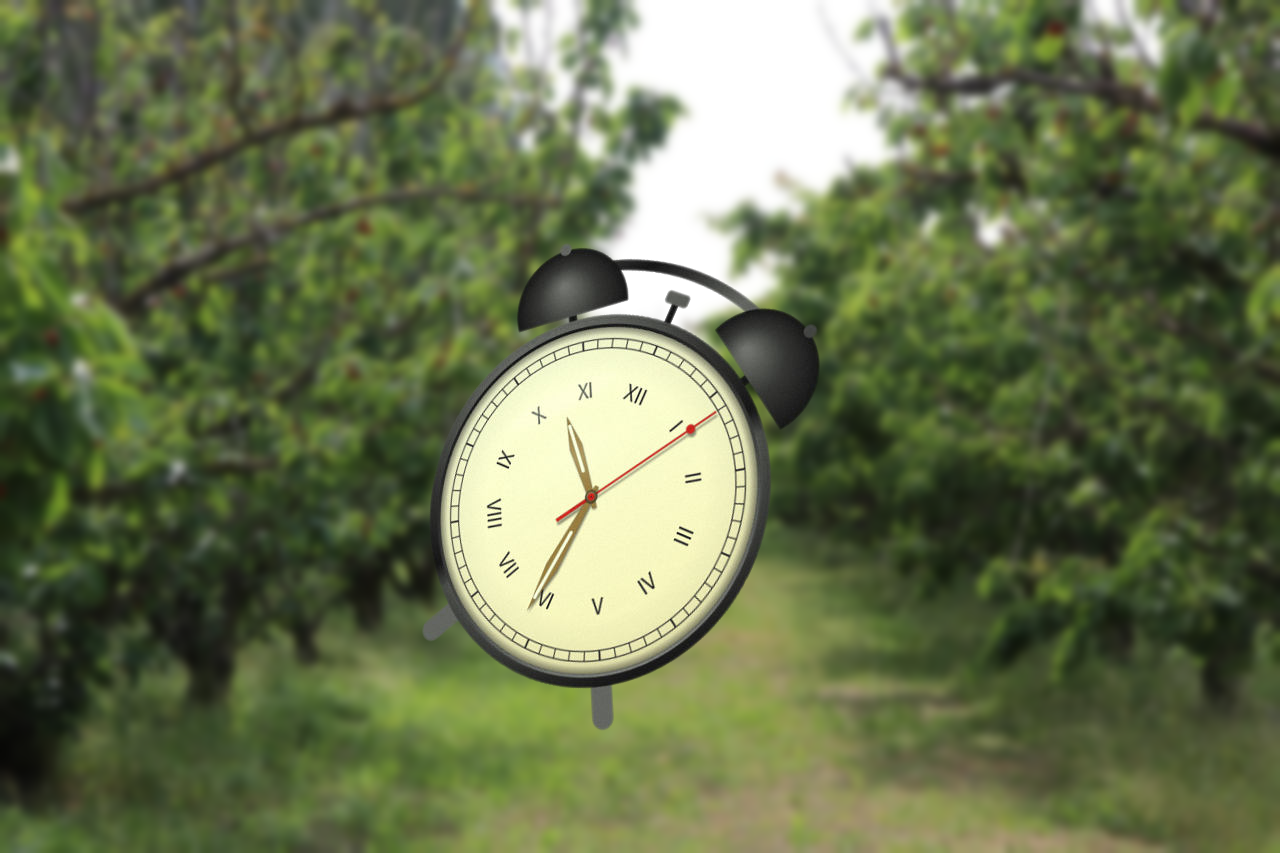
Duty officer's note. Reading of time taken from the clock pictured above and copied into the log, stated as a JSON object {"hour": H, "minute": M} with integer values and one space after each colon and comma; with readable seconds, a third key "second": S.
{"hour": 10, "minute": 31, "second": 6}
